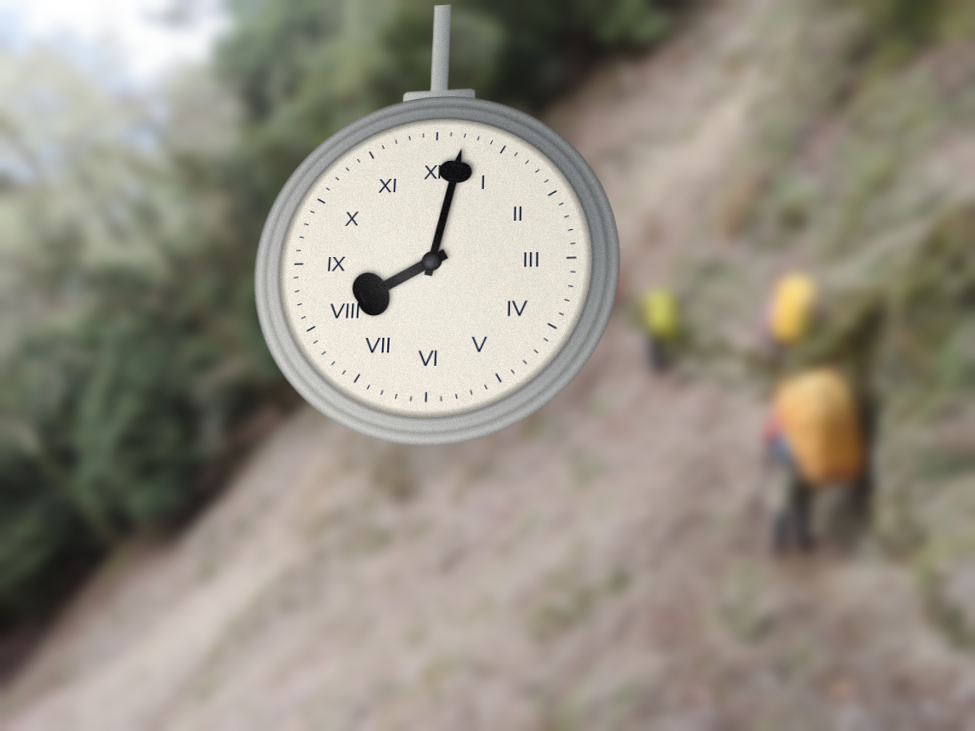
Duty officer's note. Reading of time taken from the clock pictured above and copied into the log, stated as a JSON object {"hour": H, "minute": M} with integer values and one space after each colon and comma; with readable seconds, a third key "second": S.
{"hour": 8, "minute": 2}
